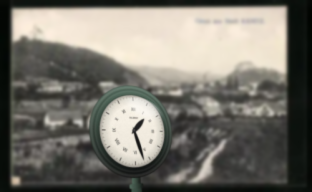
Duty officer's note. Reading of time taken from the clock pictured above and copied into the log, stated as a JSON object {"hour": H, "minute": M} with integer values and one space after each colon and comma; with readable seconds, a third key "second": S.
{"hour": 1, "minute": 27}
